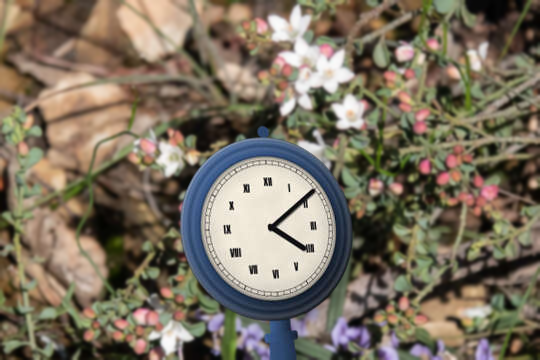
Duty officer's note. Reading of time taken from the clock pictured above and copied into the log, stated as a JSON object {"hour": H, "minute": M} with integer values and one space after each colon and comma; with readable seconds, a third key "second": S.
{"hour": 4, "minute": 9}
